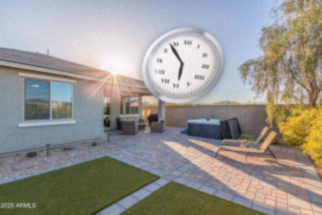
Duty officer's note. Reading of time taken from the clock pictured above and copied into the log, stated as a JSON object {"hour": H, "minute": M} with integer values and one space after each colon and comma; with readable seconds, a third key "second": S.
{"hour": 5, "minute": 53}
